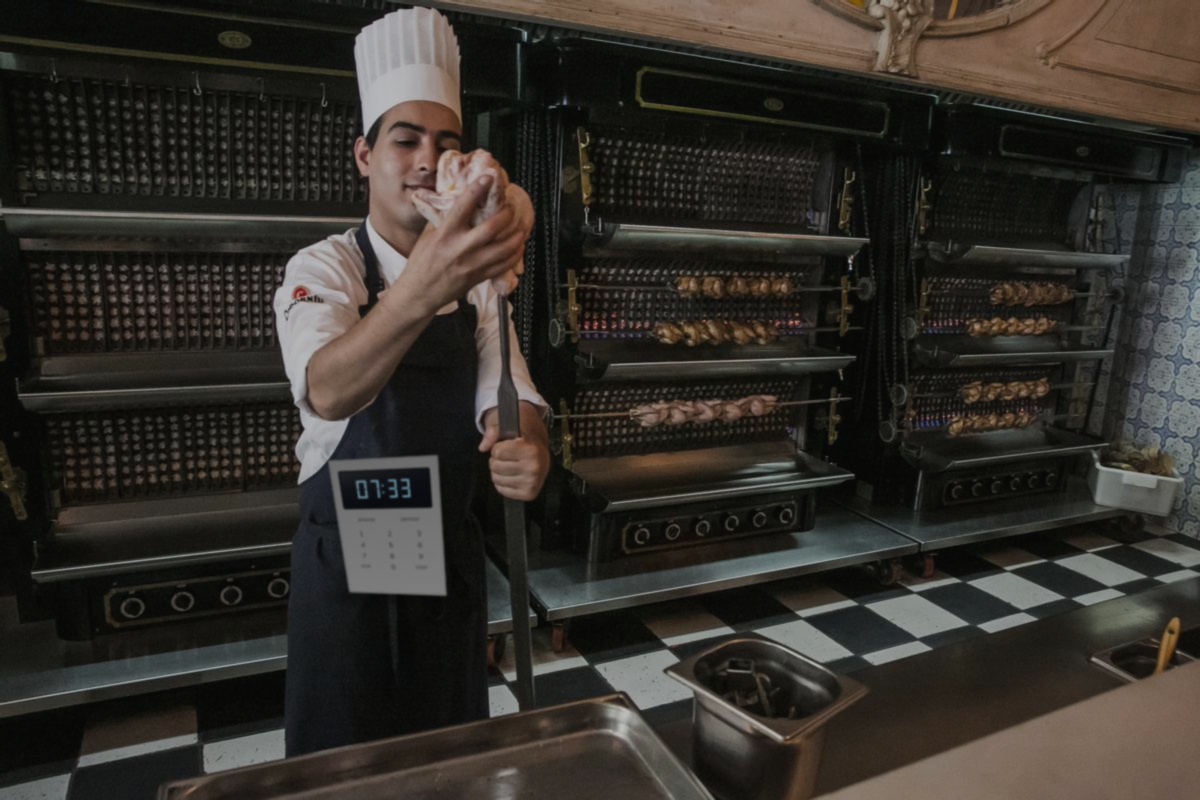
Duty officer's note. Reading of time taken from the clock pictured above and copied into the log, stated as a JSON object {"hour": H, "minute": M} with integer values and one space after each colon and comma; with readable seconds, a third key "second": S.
{"hour": 7, "minute": 33}
